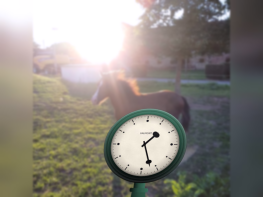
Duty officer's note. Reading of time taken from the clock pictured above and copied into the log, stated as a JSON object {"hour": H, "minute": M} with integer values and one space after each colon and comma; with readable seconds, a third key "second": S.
{"hour": 1, "minute": 27}
